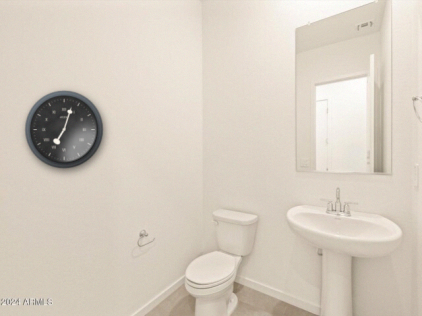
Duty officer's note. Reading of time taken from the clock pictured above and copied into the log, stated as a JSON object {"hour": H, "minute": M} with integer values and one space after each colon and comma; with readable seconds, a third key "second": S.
{"hour": 7, "minute": 3}
